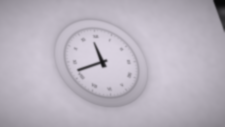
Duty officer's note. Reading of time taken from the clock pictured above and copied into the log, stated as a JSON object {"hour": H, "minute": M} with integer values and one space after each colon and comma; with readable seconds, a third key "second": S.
{"hour": 11, "minute": 42}
